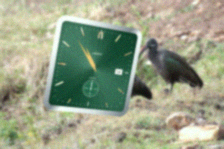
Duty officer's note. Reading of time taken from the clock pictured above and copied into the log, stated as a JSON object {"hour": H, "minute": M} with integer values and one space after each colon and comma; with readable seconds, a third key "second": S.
{"hour": 10, "minute": 53}
